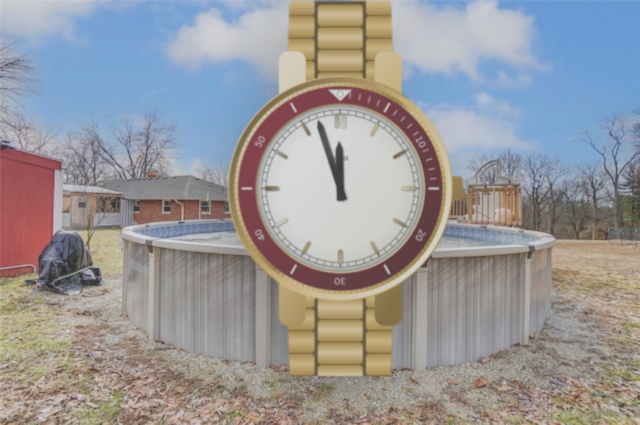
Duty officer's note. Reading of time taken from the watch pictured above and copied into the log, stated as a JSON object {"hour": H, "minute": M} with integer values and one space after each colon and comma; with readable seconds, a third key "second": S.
{"hour": 11, "minute": 57}
